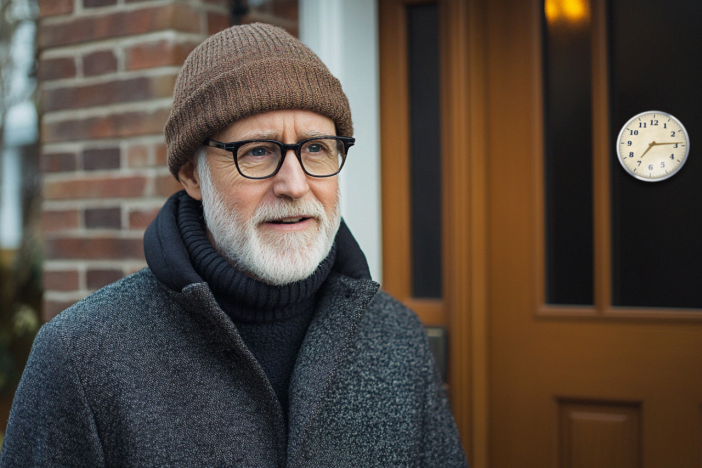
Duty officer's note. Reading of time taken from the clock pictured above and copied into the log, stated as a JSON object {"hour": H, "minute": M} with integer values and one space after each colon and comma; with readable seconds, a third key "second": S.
{"hour": 7, "minute": 14}
